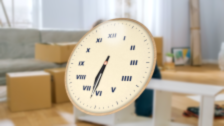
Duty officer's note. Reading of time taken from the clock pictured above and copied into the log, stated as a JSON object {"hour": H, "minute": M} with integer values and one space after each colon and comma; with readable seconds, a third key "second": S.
{"hour": 6, "minute": 32}
